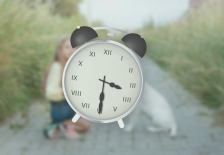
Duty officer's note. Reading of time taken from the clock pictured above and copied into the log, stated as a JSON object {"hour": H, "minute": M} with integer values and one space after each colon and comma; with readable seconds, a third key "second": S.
{"hour": 3, "minute": 30}
